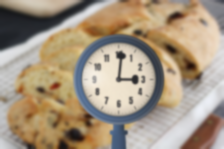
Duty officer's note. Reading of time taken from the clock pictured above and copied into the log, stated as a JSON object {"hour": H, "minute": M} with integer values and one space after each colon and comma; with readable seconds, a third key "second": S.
{"hour": 3, "minute": 1}
